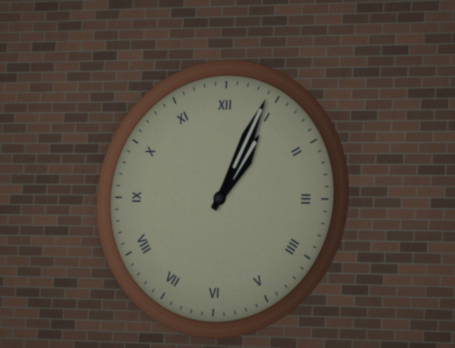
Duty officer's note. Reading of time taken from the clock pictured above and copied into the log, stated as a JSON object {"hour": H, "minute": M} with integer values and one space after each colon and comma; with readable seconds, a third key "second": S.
{"hour": 1, "minute": 4}
